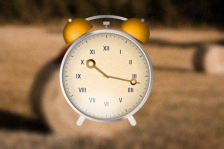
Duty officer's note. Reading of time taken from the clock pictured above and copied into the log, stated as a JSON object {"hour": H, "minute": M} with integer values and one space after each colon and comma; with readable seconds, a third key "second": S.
{"hour": 10, "minute": 17}
